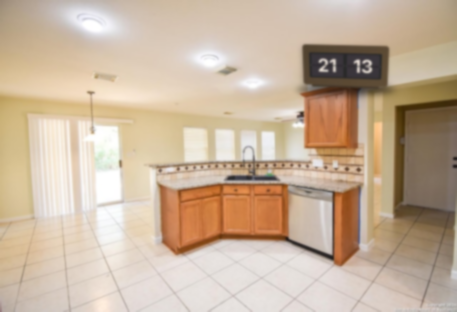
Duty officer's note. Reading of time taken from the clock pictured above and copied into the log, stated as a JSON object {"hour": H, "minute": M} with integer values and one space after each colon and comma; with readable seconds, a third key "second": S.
{"hour": 21, "minute": 13}
